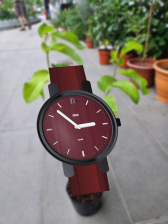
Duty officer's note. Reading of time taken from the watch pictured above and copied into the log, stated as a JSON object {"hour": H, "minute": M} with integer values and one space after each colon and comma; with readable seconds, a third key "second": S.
{"hour": 2, "minute": 53}
